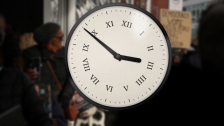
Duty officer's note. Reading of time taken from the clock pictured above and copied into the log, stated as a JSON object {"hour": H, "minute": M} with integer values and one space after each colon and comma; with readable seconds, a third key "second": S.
{"hour": 2, "minute": 49}
